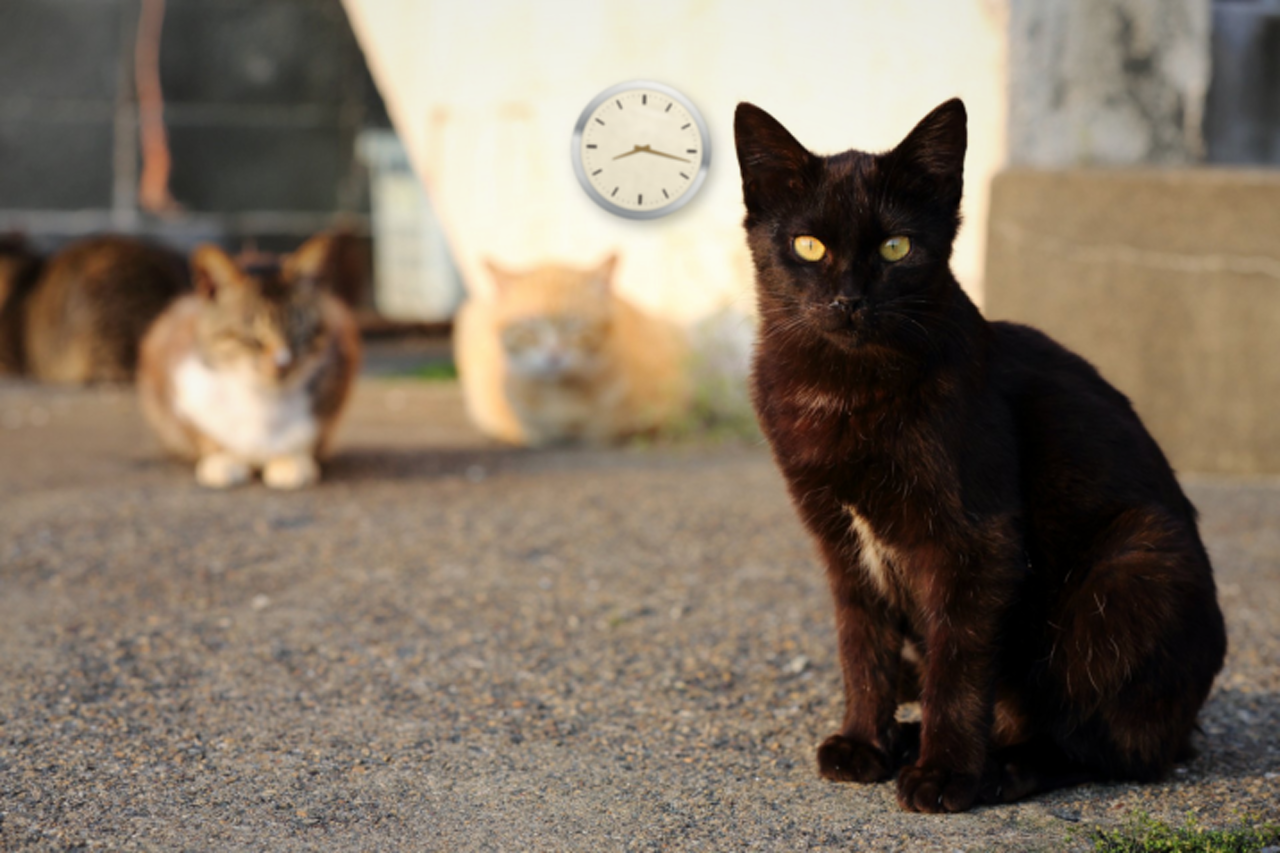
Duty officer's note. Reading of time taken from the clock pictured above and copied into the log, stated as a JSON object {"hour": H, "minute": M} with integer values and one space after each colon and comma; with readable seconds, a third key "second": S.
{"hour": 8, "minute": 17}
